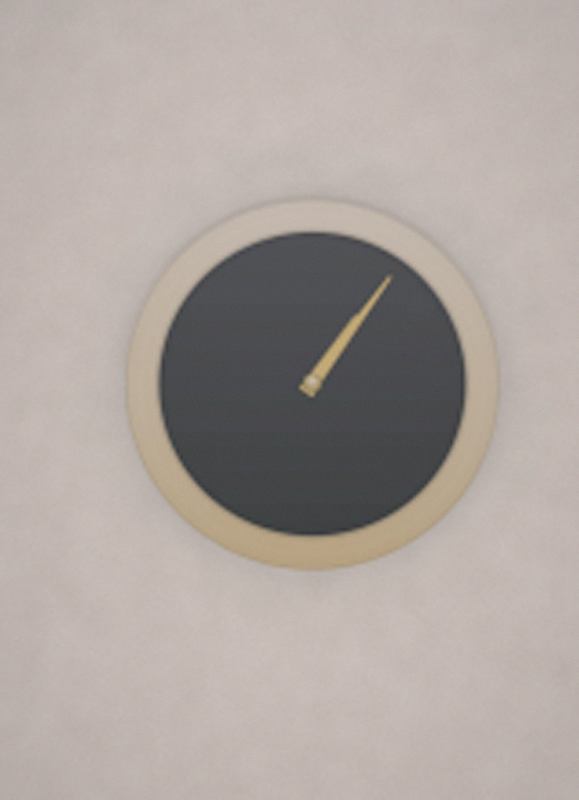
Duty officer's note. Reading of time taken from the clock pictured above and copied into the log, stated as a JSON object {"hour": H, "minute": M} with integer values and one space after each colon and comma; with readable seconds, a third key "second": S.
{"hour": 1, "minute": 6}
